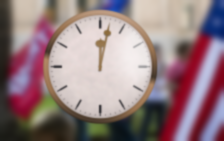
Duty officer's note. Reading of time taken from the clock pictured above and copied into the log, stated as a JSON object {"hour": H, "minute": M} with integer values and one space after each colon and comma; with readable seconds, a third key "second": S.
{"hour": 12, "minute": 2}
